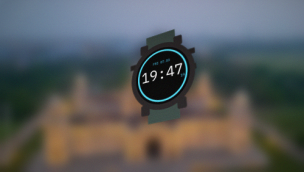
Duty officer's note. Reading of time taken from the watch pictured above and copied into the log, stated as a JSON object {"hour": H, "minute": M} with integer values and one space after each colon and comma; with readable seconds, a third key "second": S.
{"hour": 19, "minute": 47}
